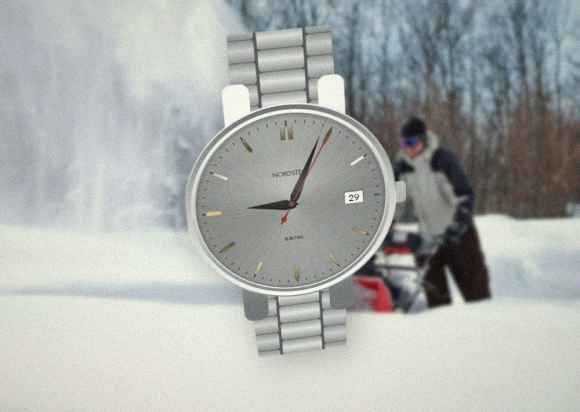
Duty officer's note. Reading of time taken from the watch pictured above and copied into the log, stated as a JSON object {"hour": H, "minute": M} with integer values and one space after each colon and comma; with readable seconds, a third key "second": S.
{"hour": 9, "minute": 4, "second": 5}
